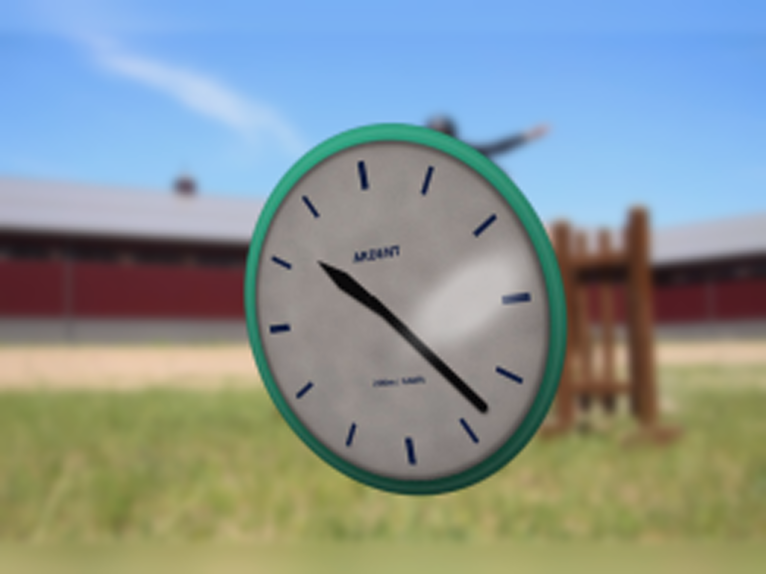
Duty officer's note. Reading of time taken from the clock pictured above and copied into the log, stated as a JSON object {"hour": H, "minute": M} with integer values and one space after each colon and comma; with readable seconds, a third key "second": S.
{"hour": 10, "minute": 23}
